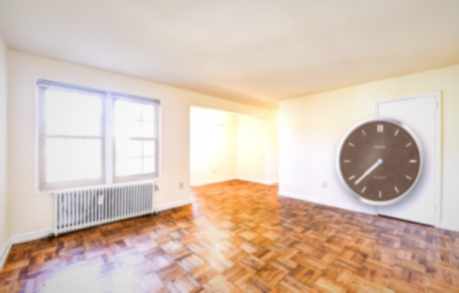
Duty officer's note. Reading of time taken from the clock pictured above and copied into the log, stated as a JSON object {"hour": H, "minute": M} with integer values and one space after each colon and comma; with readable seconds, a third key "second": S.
{"hour": 7, "minute": 38}
